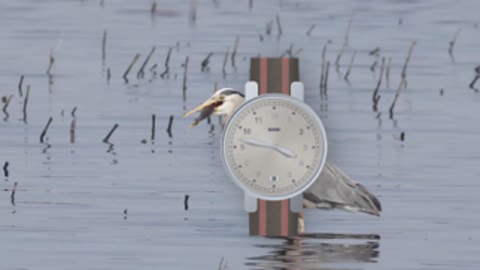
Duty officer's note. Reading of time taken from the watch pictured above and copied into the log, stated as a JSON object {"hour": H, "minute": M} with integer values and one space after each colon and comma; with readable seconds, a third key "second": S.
{"hour": 3, "minute": 47}
